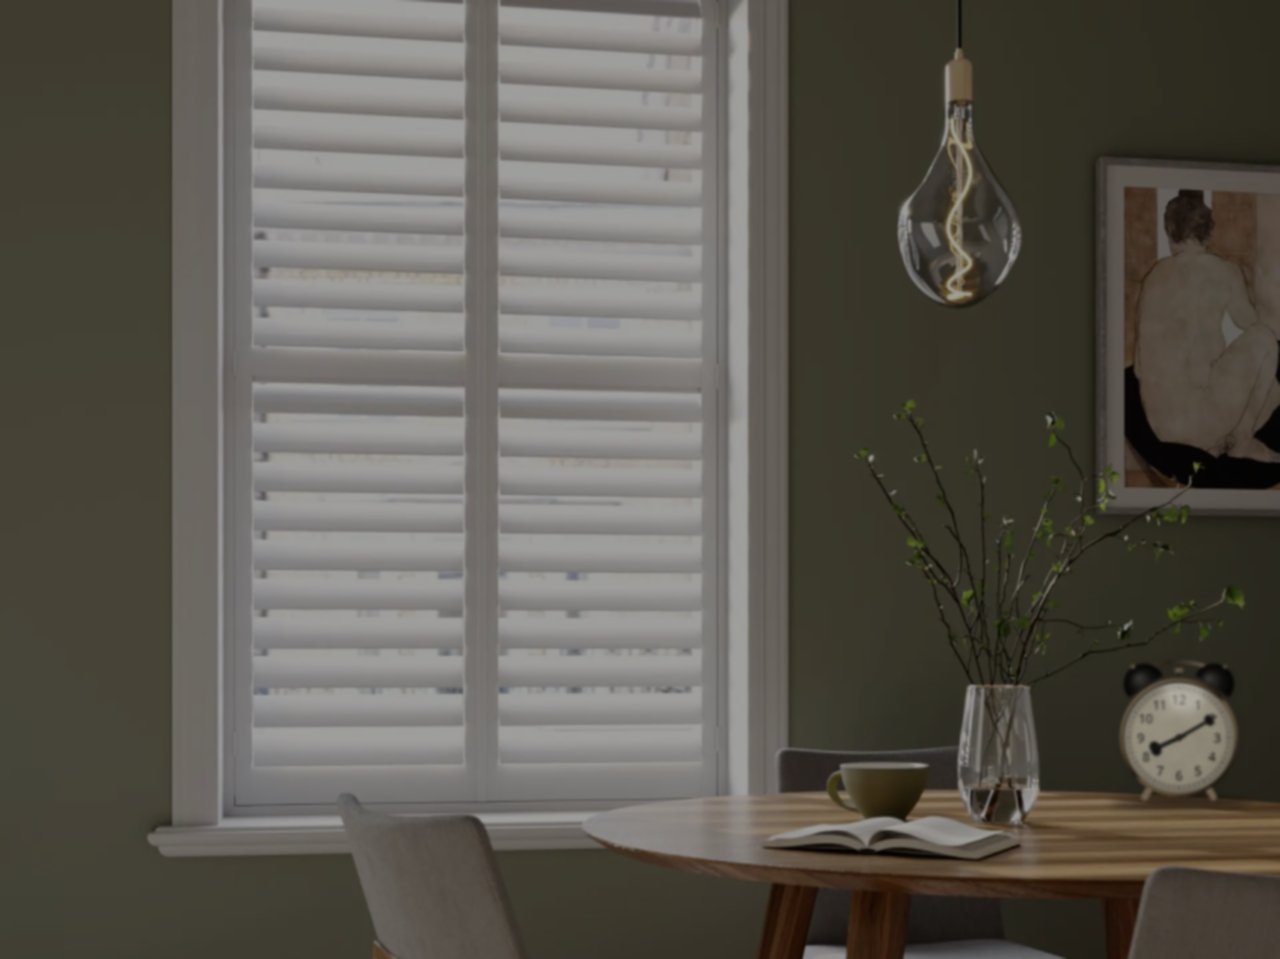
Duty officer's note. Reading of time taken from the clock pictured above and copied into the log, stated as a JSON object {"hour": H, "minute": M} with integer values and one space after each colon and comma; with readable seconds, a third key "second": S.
{"hour": 8, "minute": 10}
